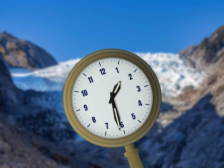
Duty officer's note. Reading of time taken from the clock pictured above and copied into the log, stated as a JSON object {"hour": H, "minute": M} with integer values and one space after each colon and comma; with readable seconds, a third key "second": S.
{"hour": 1, "minute": 31}
